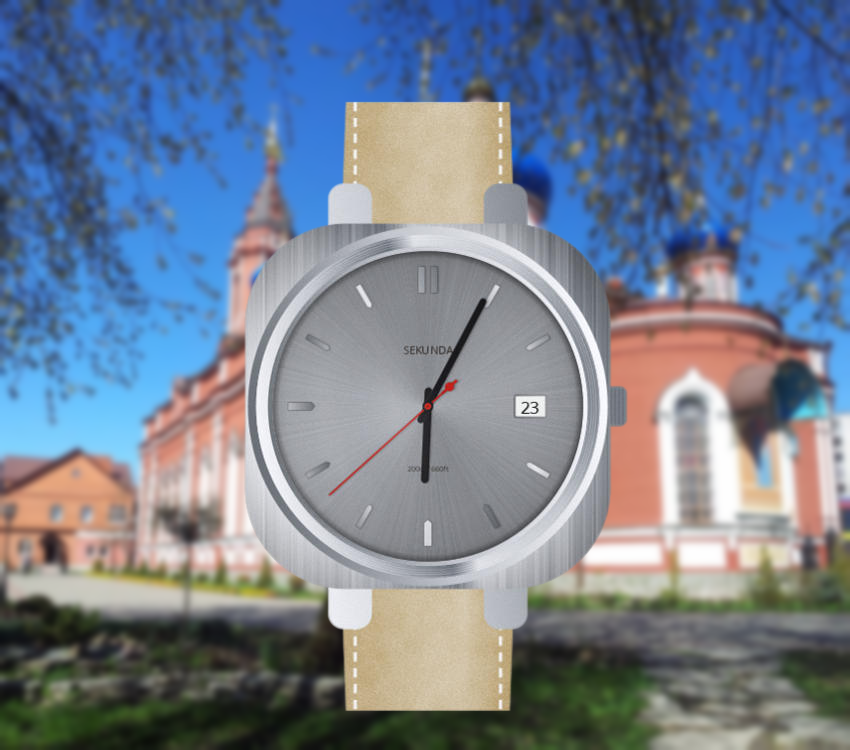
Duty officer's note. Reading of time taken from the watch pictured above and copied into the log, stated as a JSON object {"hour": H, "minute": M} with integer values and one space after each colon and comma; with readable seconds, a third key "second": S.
{"hour": 6, "minute": 4, "second": 38}
